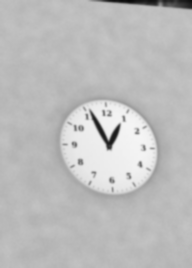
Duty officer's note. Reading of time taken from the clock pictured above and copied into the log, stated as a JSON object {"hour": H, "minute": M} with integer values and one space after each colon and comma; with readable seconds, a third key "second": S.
{"hour": 12, "minute": 56}
